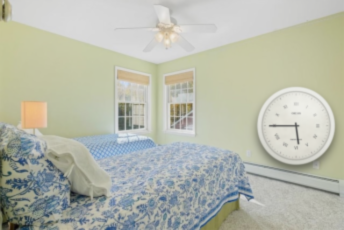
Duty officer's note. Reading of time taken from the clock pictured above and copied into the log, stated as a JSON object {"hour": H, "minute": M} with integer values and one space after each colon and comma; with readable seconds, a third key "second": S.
{"hour": 5, "minute": 45}
